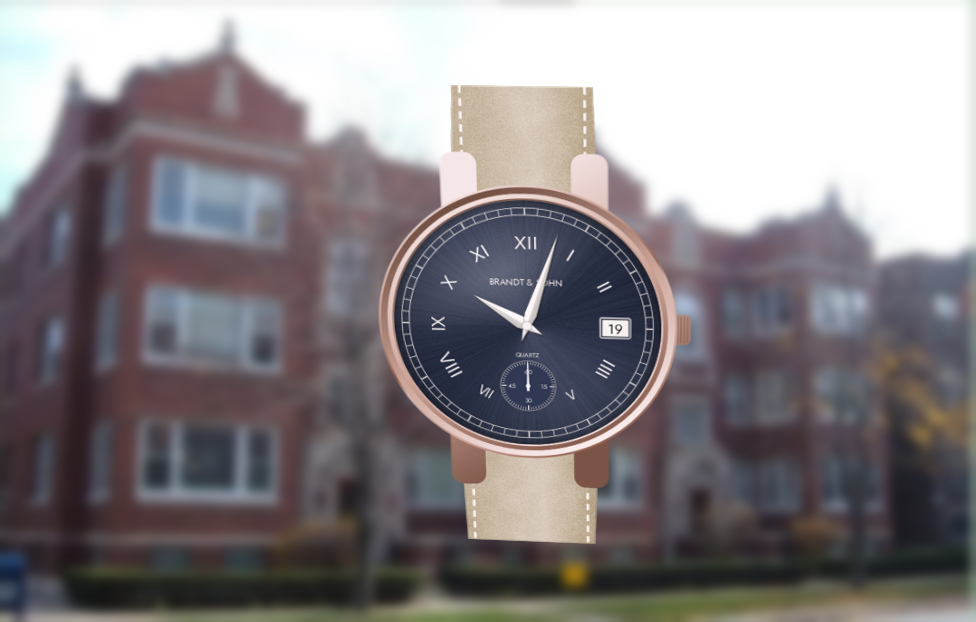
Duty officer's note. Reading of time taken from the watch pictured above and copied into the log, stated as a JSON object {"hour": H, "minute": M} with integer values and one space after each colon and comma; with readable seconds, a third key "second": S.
{"hour": 10, "minute": 3}
